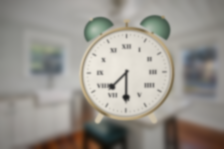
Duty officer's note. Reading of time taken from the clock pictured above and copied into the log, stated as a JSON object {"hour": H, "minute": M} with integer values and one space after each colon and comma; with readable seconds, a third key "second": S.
{"hour": 7, "minute": 30}
